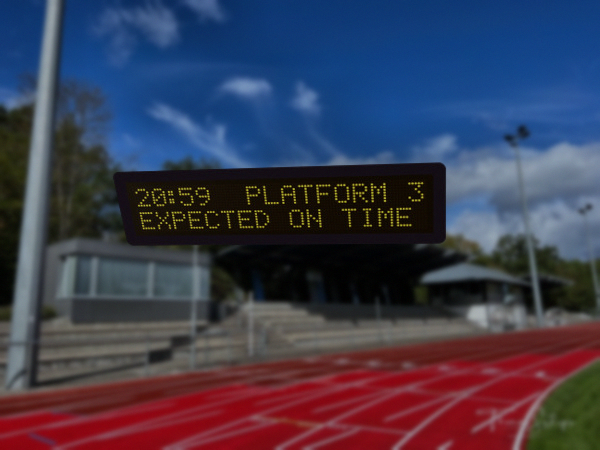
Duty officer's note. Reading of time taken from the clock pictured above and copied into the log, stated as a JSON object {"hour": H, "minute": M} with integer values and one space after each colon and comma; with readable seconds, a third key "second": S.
{"hour": 20, "minute": 59}
